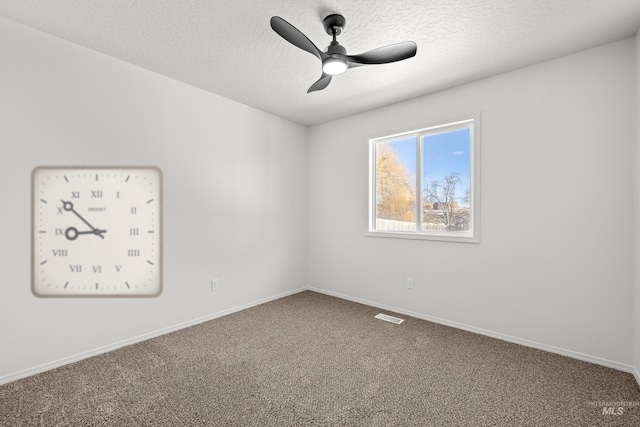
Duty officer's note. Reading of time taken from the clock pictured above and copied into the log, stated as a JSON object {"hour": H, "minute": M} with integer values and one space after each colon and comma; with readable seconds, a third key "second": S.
{"hour": 8, "minute": 52}
